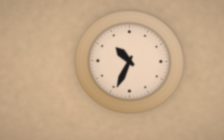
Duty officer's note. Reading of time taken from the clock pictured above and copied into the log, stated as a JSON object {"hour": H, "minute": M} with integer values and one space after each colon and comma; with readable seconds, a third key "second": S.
{"hour": 10, "minute": 34}
